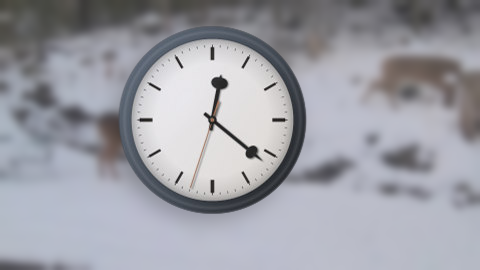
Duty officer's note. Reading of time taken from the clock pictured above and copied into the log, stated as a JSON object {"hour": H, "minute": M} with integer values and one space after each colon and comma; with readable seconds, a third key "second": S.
{"hour": 12, "minute": 21, "second": 33}
